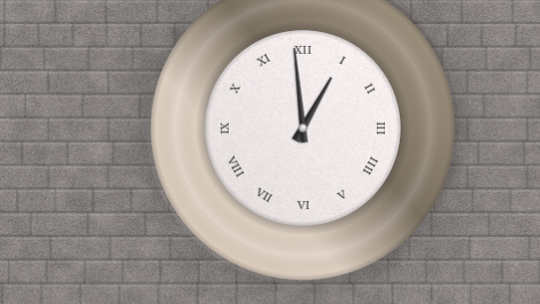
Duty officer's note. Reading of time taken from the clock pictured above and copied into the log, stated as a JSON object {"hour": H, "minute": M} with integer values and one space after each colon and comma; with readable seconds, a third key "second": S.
{"hour": 12, "minute": 59}
